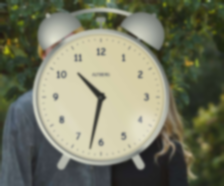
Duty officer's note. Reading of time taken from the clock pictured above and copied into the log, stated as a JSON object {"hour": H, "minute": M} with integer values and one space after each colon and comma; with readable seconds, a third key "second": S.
{"hour": 10, "minute": 32}
